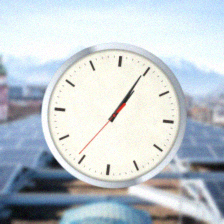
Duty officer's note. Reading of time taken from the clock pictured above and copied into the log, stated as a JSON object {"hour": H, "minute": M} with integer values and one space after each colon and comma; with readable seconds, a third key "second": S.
{"hour": 1, "minute": 4, "second": 36}
